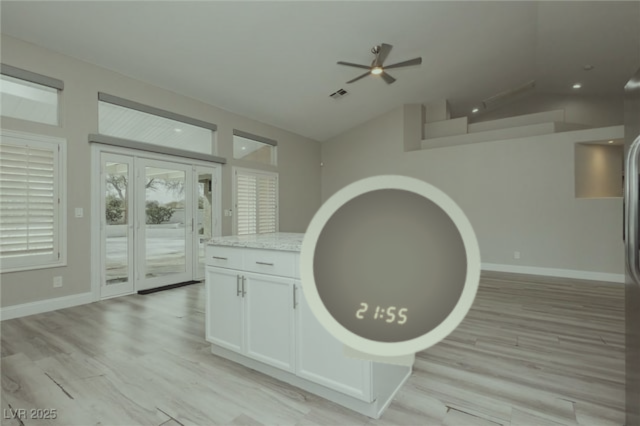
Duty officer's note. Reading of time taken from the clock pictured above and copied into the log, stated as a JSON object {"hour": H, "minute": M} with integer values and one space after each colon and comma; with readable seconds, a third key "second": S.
{"hour": 21, "minute": 55}
